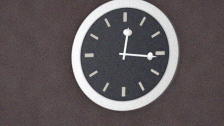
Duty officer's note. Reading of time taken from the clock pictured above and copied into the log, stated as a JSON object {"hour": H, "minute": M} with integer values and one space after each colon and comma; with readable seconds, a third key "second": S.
{"hour": 12, "minute": 16}
